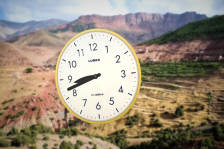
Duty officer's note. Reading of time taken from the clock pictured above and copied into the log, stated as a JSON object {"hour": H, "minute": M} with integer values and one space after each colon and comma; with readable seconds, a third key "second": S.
{"hour": 8, "minute": 42}
